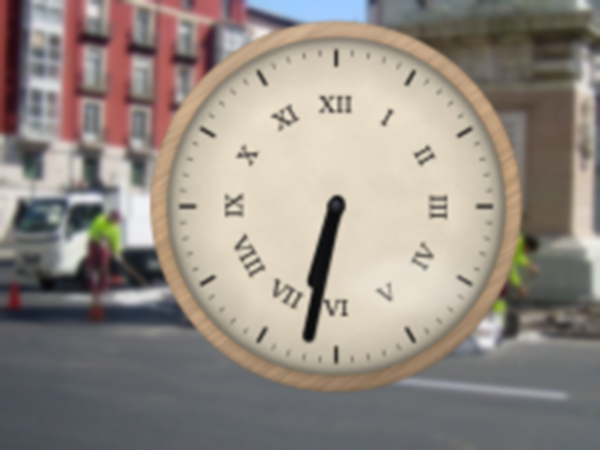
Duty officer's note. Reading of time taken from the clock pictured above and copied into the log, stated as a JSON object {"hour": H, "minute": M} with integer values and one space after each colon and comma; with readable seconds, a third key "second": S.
{"hour": 6, "minute": 32}
